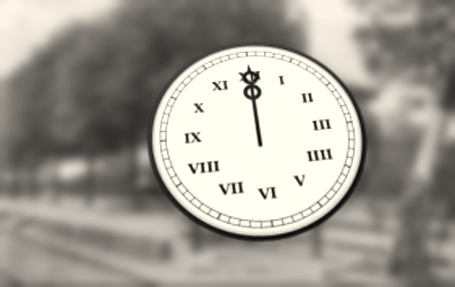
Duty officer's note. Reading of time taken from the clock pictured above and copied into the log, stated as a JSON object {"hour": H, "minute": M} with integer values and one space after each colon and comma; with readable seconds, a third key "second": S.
{"hour": 12, "minute": 0}
